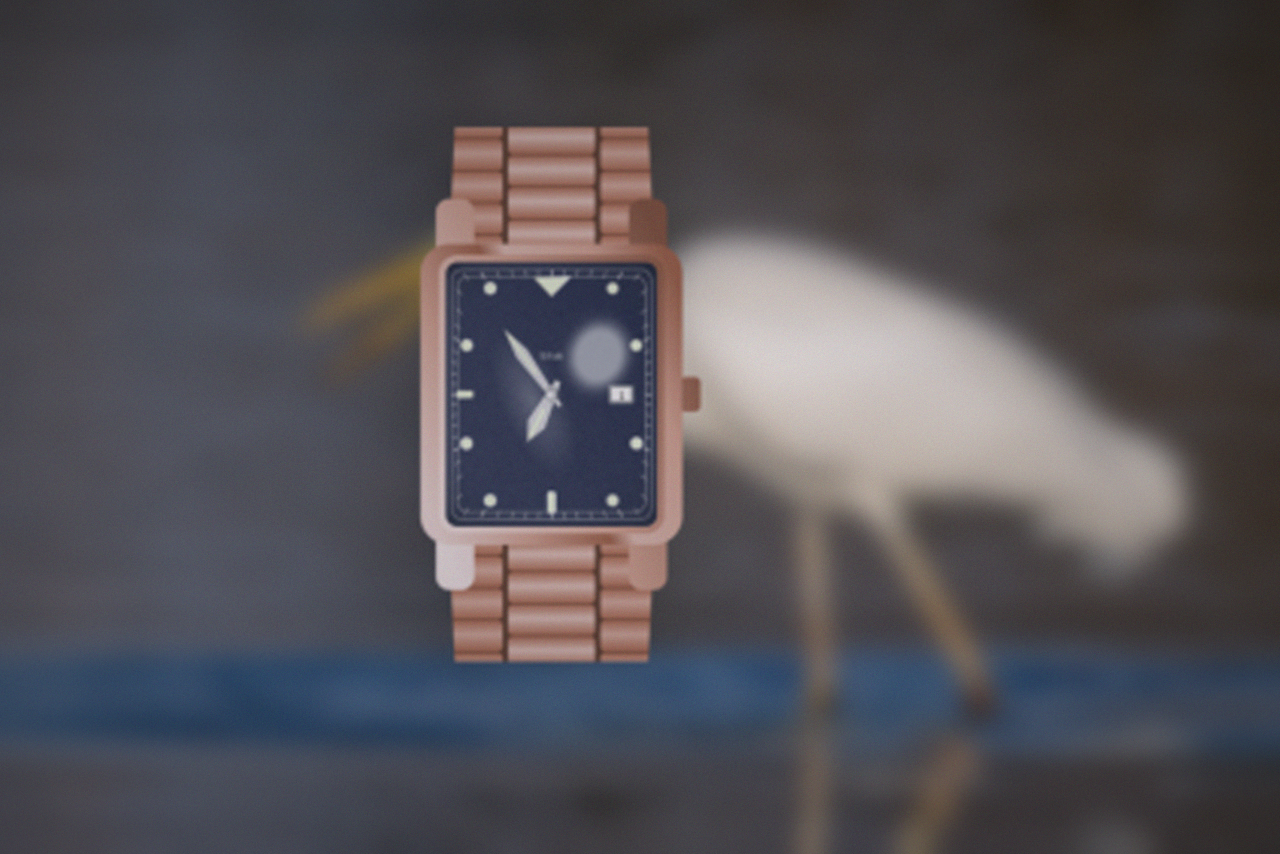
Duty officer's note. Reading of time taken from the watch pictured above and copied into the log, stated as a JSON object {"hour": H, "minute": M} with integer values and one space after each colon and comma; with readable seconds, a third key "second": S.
{"hour": 6, "minute": 54}
